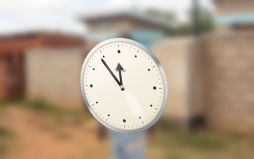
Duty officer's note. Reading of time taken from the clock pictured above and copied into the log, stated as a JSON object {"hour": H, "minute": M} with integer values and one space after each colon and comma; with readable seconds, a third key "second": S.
{"hour": 11, "minute": 54}
